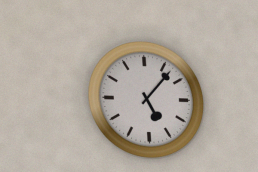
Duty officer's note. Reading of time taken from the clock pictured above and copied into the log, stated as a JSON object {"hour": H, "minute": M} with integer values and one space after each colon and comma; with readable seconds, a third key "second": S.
{"hour": 5, "minute": 7}
